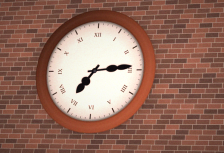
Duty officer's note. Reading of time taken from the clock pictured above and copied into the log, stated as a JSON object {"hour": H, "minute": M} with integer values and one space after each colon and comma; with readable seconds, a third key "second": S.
{"hour": 7, "minute": 14}
